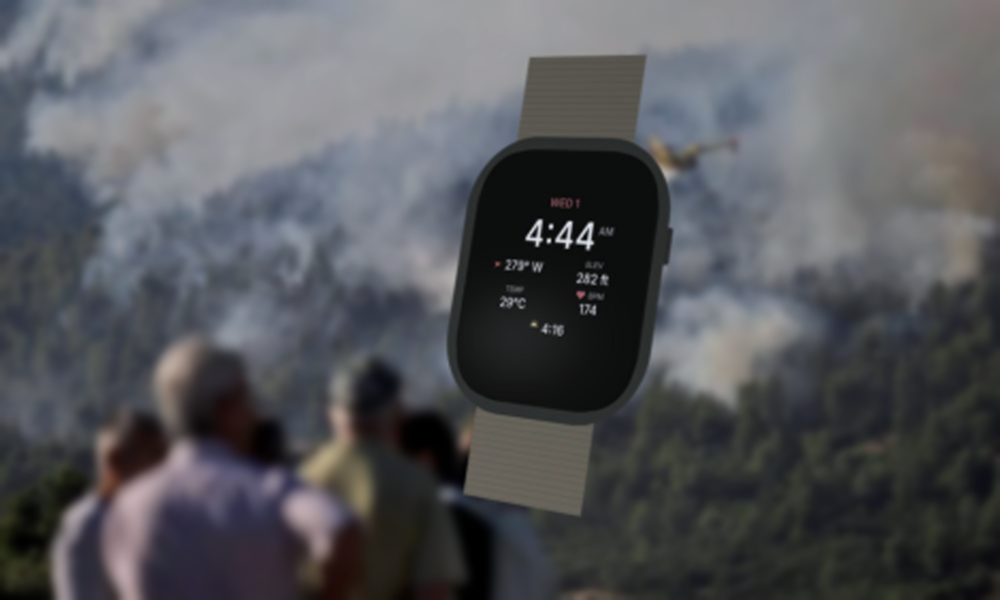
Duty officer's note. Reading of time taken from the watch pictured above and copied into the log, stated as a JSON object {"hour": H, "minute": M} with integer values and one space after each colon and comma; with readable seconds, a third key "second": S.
{"hour": 4, "minute": 44}
